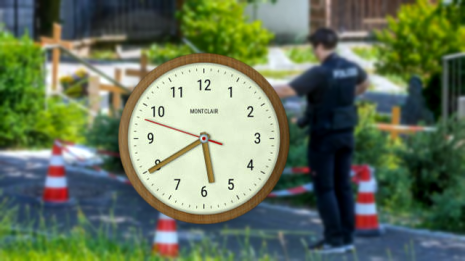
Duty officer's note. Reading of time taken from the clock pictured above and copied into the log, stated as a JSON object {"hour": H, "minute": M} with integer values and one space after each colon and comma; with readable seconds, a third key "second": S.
{"hour": 5, "minute": 39, "second": 48}
